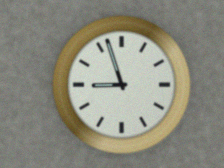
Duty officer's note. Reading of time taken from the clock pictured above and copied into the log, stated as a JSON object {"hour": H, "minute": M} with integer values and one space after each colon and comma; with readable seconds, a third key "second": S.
{"hour": 8, "minute": 57}
